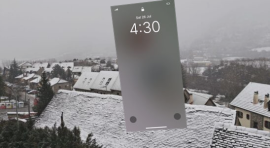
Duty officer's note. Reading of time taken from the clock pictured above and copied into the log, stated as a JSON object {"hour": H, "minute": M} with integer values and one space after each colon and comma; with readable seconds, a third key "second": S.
{"hour": 4, "minute": 30}
